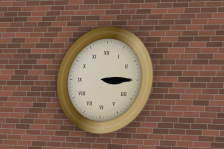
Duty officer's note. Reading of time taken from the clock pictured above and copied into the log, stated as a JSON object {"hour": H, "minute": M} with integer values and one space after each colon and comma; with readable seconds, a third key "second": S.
{"hour": 3, "minute": 15}
